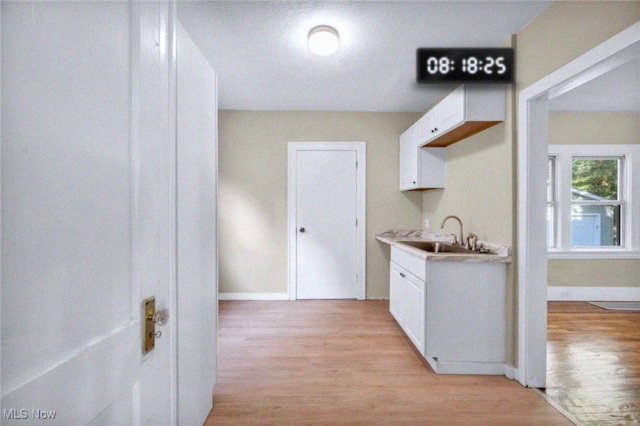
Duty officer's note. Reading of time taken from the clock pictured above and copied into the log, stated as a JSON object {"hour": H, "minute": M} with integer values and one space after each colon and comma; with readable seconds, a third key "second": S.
{"hour": 8, "minute": 18, "second": 25}
